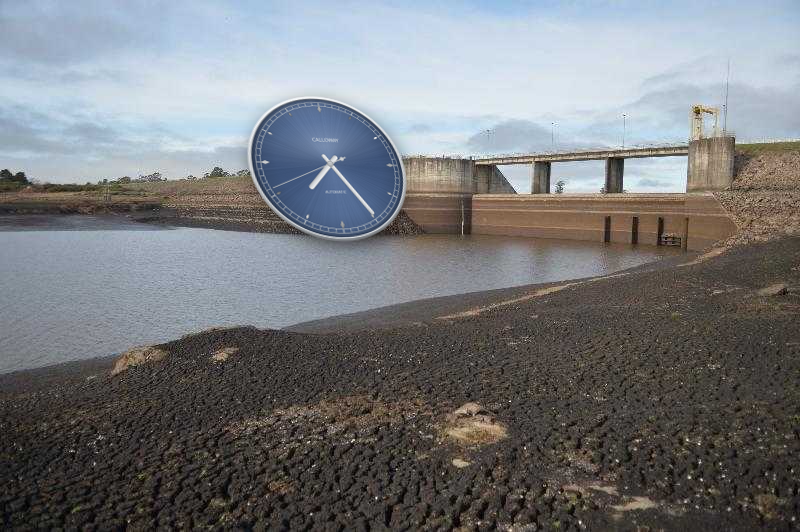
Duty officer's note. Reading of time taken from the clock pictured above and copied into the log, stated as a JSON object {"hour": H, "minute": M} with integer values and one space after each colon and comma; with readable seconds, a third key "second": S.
{"hour": 7, "minute": 24, "second": 41}
